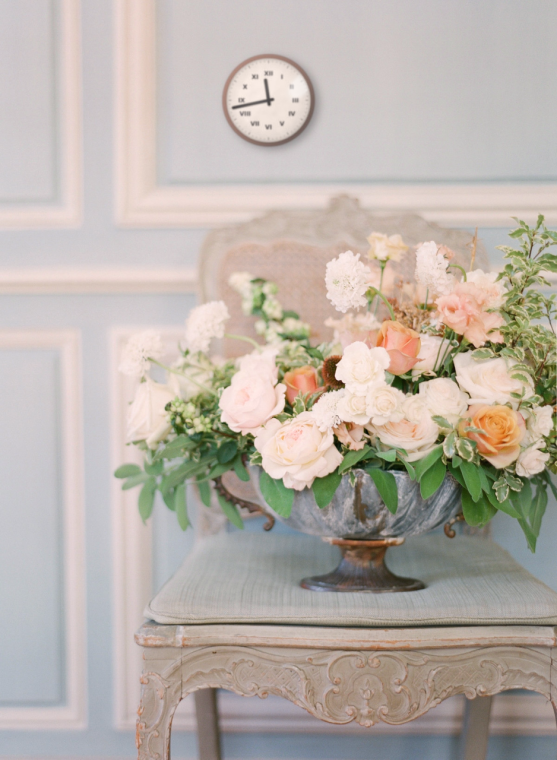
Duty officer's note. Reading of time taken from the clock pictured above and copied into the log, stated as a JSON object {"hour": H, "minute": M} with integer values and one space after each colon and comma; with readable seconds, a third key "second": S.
{"hour": 11, "minute": 43}
